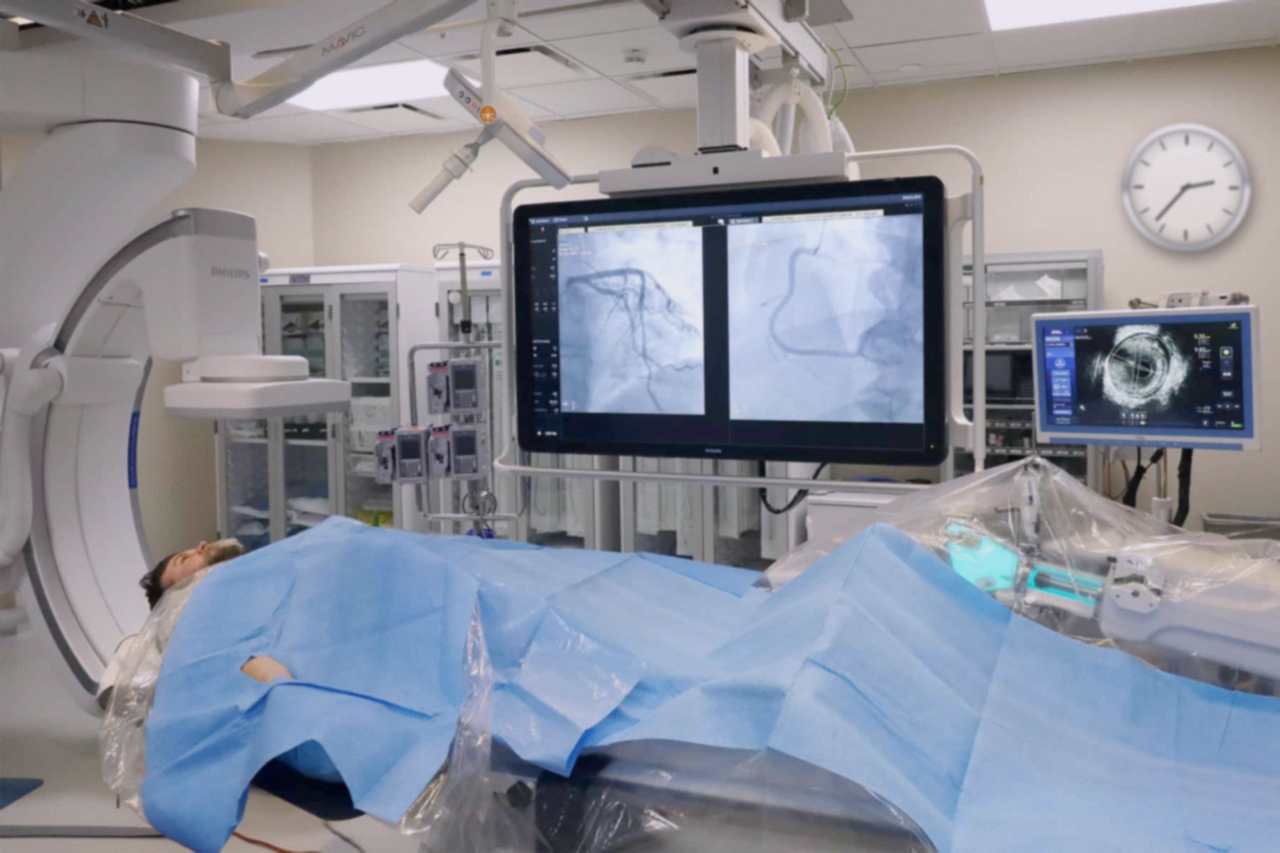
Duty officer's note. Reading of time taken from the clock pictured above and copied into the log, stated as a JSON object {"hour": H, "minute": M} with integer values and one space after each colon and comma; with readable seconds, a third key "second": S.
{"hour": 2, "minute": 37}
